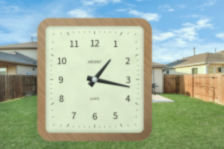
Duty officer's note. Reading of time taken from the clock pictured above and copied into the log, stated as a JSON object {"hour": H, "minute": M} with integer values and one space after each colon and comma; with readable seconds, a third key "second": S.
{"hour": 1, "minute": 17}
